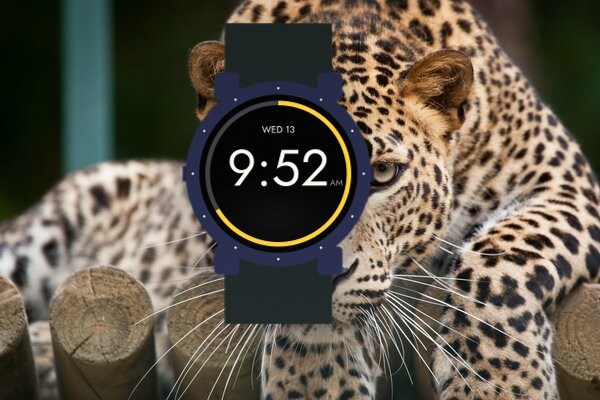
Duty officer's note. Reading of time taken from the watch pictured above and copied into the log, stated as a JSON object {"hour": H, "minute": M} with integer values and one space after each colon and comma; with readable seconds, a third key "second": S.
{"hour": 9, "minute": 52}
